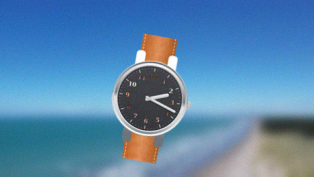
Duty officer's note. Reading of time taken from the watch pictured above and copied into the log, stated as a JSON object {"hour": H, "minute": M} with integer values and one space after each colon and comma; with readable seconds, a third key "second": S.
{"hour": 2, "minute": 18}
